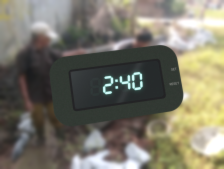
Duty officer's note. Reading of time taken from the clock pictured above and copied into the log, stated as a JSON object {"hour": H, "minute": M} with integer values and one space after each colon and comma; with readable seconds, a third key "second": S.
{"hour": 2, "minute": 40}
